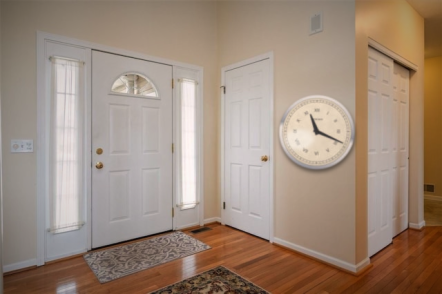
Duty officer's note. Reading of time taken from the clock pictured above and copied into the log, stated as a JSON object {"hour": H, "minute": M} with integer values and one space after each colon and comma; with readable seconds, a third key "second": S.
{"hour": 11, "minute": 19}
